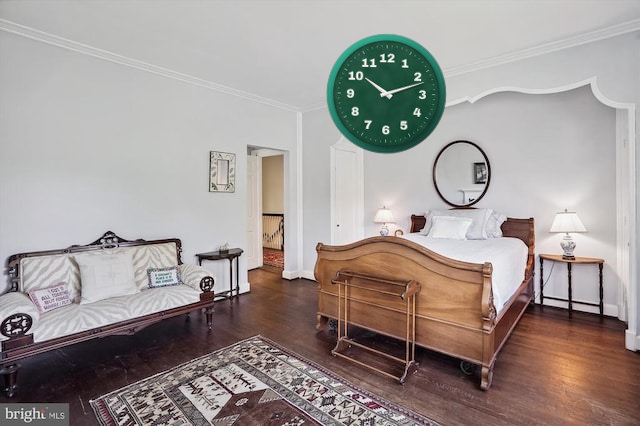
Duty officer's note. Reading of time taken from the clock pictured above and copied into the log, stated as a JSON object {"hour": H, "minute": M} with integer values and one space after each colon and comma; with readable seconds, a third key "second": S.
{"hour": 10, "minute": 12}
